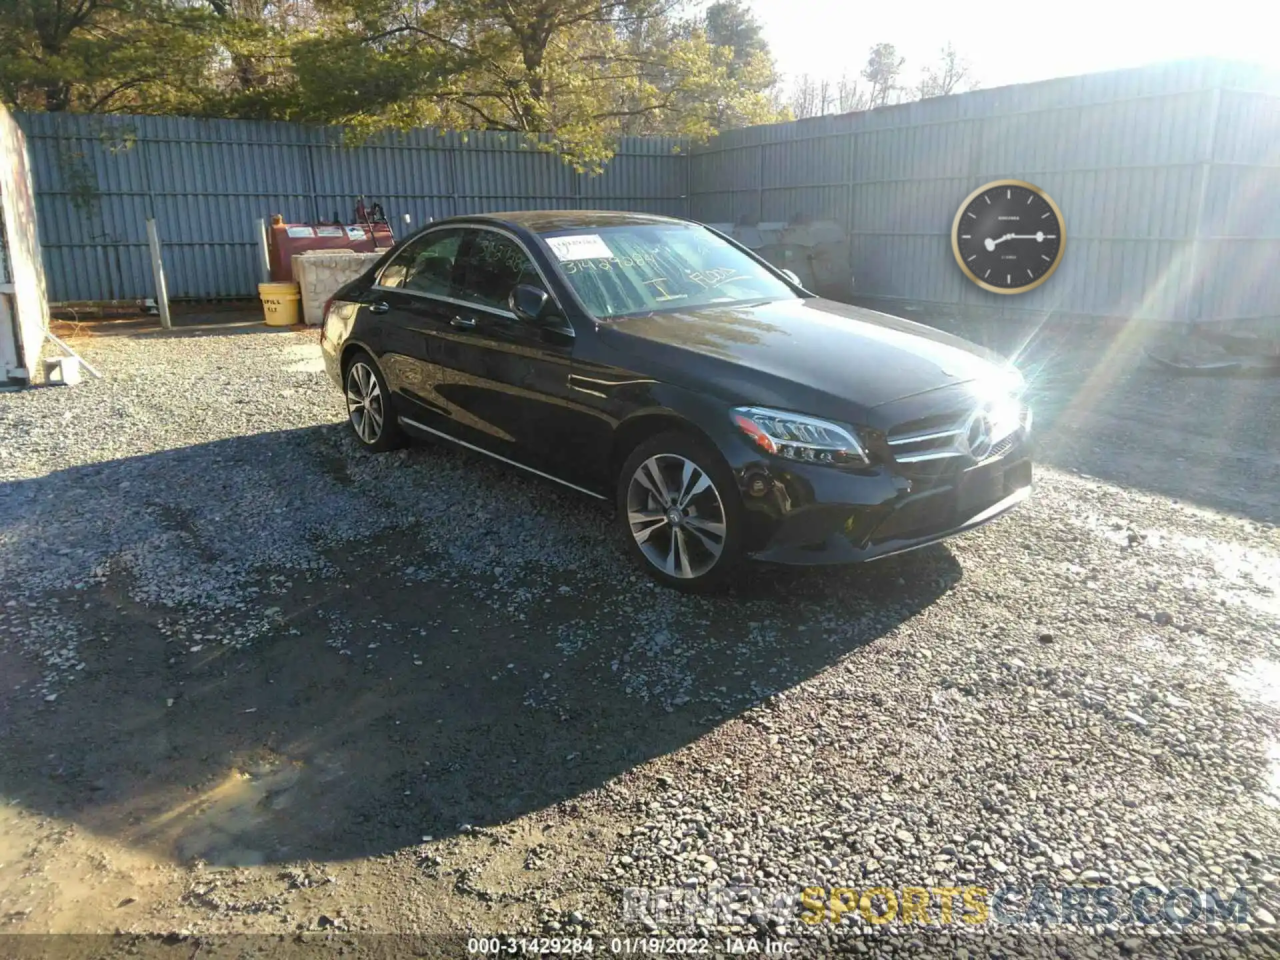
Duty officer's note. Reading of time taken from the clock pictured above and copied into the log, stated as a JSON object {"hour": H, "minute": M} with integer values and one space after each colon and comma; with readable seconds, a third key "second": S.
{"hour": 8, "minute": 15}
